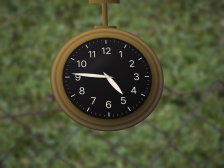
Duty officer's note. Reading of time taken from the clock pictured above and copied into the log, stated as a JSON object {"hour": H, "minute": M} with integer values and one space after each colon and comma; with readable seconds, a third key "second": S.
{"hour": 4, "minute": 46}
